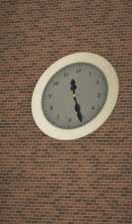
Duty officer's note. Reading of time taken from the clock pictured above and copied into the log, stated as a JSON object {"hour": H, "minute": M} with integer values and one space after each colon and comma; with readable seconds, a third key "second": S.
{"hour": 11, "minute": 26}
